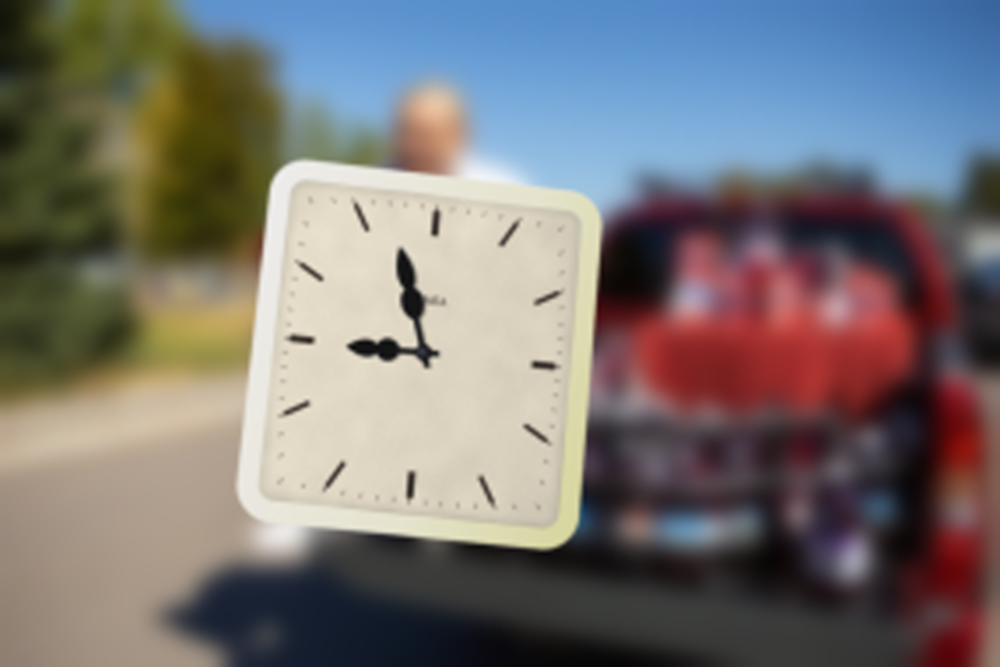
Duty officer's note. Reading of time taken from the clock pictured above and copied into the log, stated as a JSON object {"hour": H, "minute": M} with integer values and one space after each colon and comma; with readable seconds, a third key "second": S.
{"hour": 8, "minute": 57}
